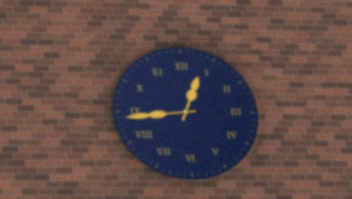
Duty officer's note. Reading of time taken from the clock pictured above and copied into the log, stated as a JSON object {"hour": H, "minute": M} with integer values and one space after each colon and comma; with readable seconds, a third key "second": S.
{"hour": 12, "minute": 44}
